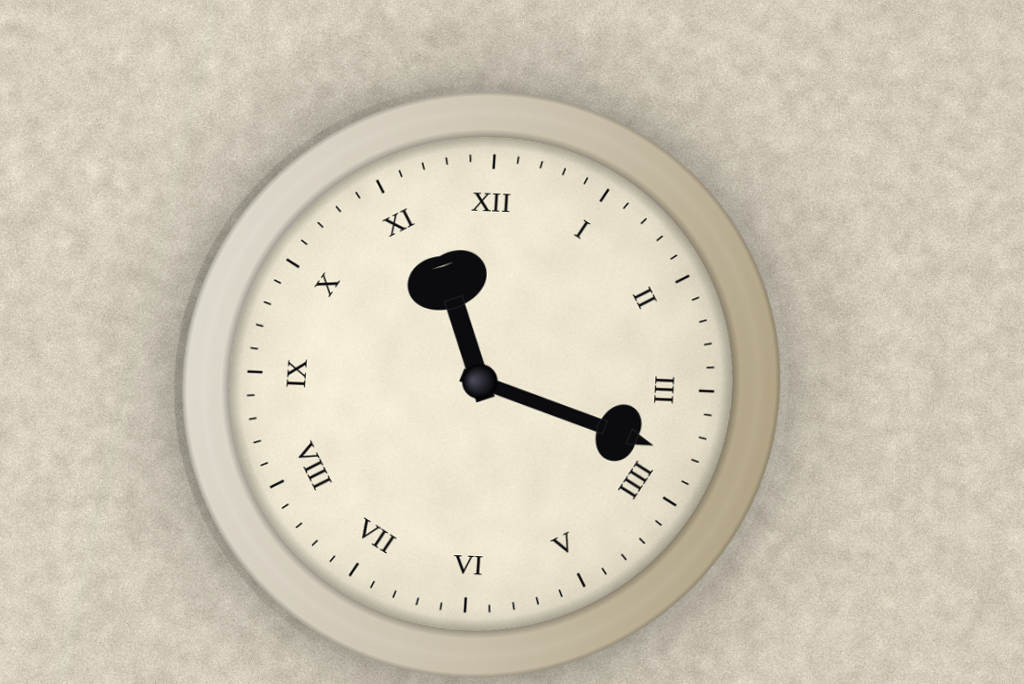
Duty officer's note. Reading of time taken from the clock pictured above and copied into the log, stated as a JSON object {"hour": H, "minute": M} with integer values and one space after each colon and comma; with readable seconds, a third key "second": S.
{"hour": 11, "minute": 18}
